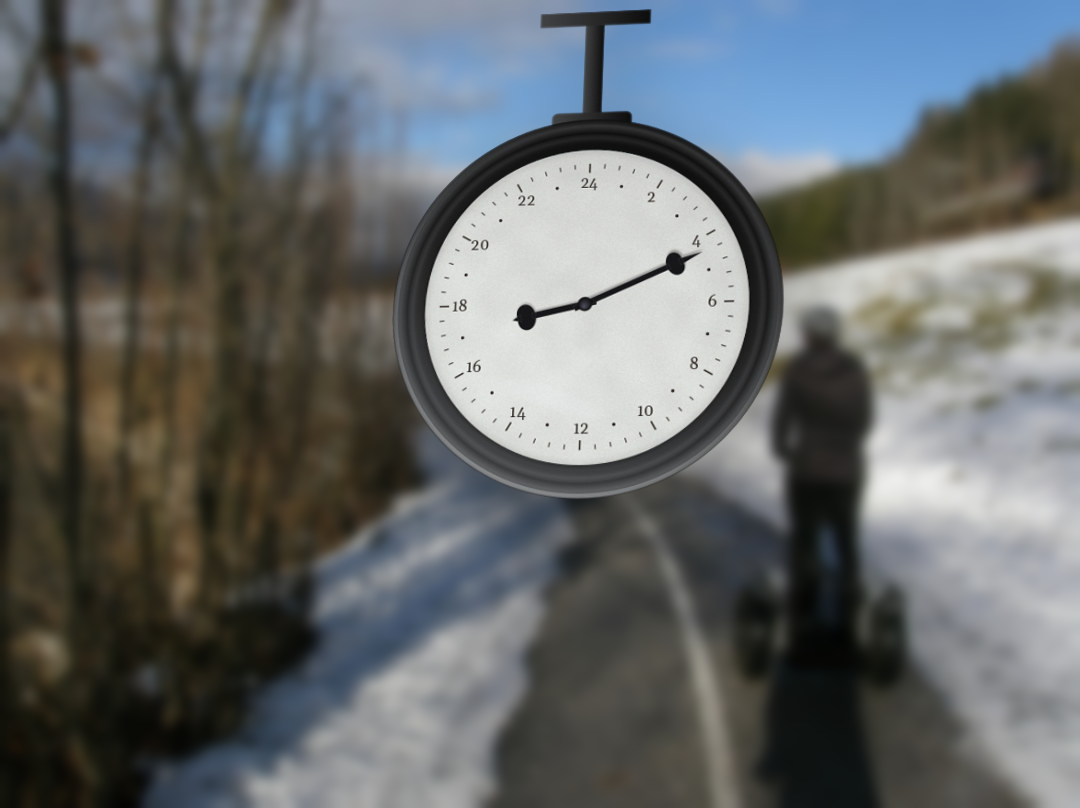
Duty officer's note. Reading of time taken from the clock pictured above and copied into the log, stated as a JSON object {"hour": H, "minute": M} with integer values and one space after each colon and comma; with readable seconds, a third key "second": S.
{"hour": 17, "minute": 11}
